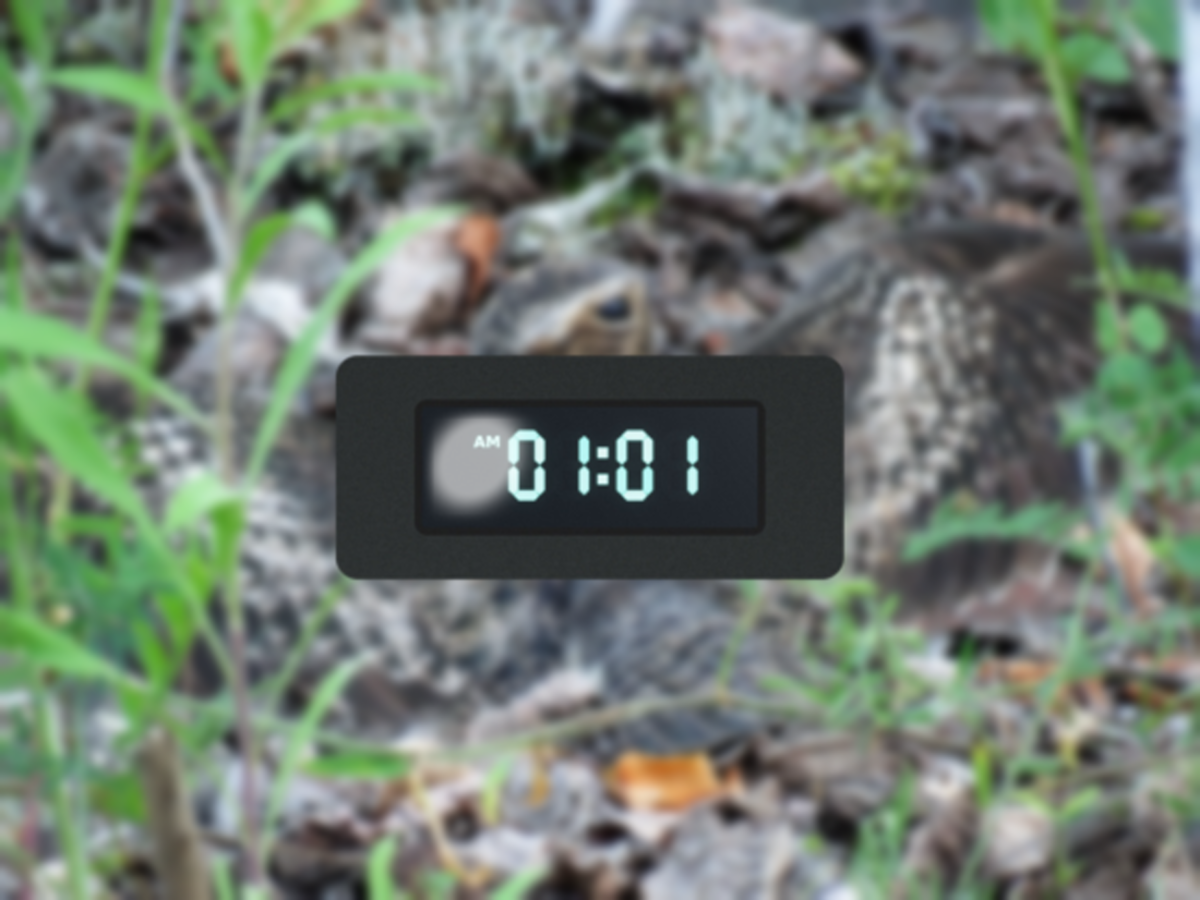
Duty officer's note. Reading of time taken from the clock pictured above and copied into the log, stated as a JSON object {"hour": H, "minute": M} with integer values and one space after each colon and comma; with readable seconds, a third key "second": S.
{"hour": 1, "minute": 1}
